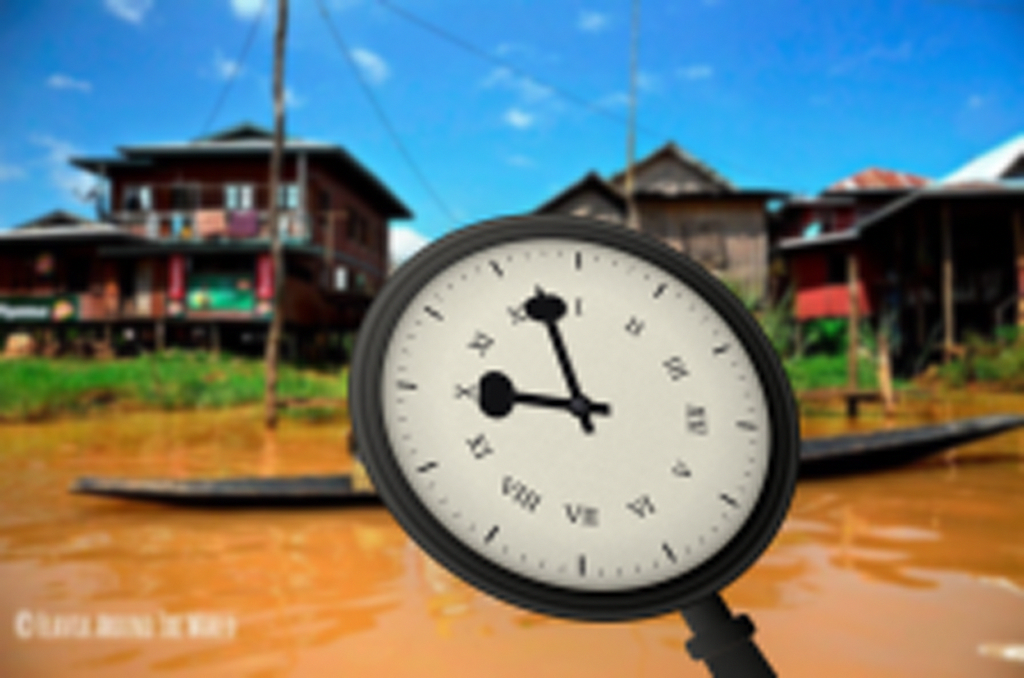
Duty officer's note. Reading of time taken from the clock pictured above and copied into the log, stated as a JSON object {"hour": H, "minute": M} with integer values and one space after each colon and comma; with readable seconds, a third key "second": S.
{"hour": 10, "minute": 2}
